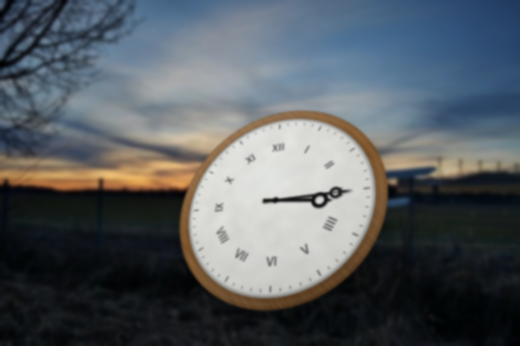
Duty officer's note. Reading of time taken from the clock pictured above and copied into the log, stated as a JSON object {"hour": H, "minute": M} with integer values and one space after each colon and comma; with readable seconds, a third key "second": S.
{"hour": 3, "minute": 15}
